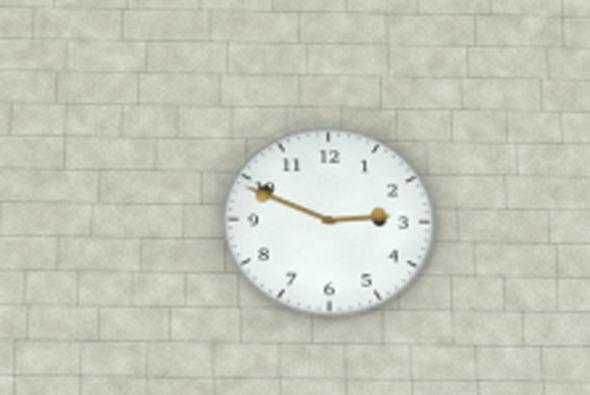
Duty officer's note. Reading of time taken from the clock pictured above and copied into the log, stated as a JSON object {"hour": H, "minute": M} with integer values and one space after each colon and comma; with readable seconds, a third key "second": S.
{"hour": 2, "minute": 49}
